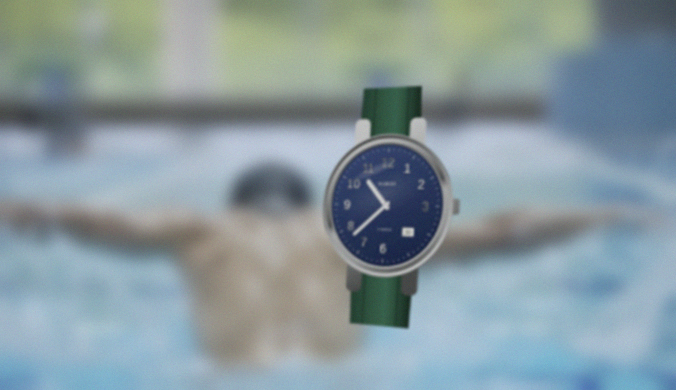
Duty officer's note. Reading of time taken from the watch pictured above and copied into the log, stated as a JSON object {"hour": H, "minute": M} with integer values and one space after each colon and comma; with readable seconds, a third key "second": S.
{"hour": 10, "minute": 38}
